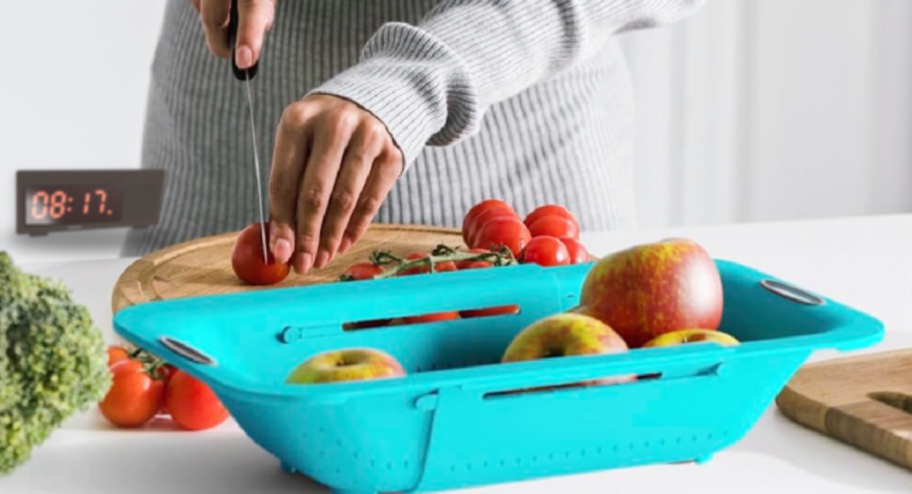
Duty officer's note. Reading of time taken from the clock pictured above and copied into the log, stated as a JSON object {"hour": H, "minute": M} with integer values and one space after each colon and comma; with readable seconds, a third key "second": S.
{"hour": 8, "minute": 17}
